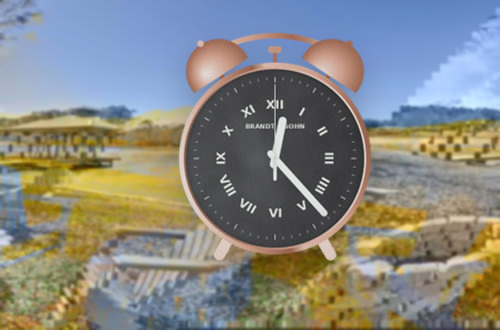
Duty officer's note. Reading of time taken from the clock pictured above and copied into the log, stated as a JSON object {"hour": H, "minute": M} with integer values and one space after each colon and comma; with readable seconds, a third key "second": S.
{"hour": 12, "minute": 23, "second": 0}
